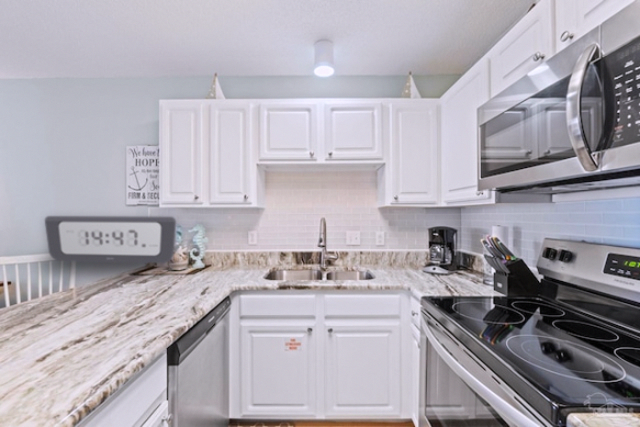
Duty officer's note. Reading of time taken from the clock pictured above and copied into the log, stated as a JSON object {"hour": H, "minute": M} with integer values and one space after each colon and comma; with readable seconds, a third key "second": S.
{"hour": 14, "minute": 47}
